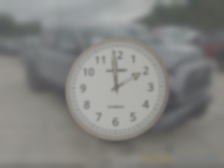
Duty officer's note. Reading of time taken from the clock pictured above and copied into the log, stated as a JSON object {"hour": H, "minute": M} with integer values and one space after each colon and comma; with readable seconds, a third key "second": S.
{"hour": 1, "minute": 59}
